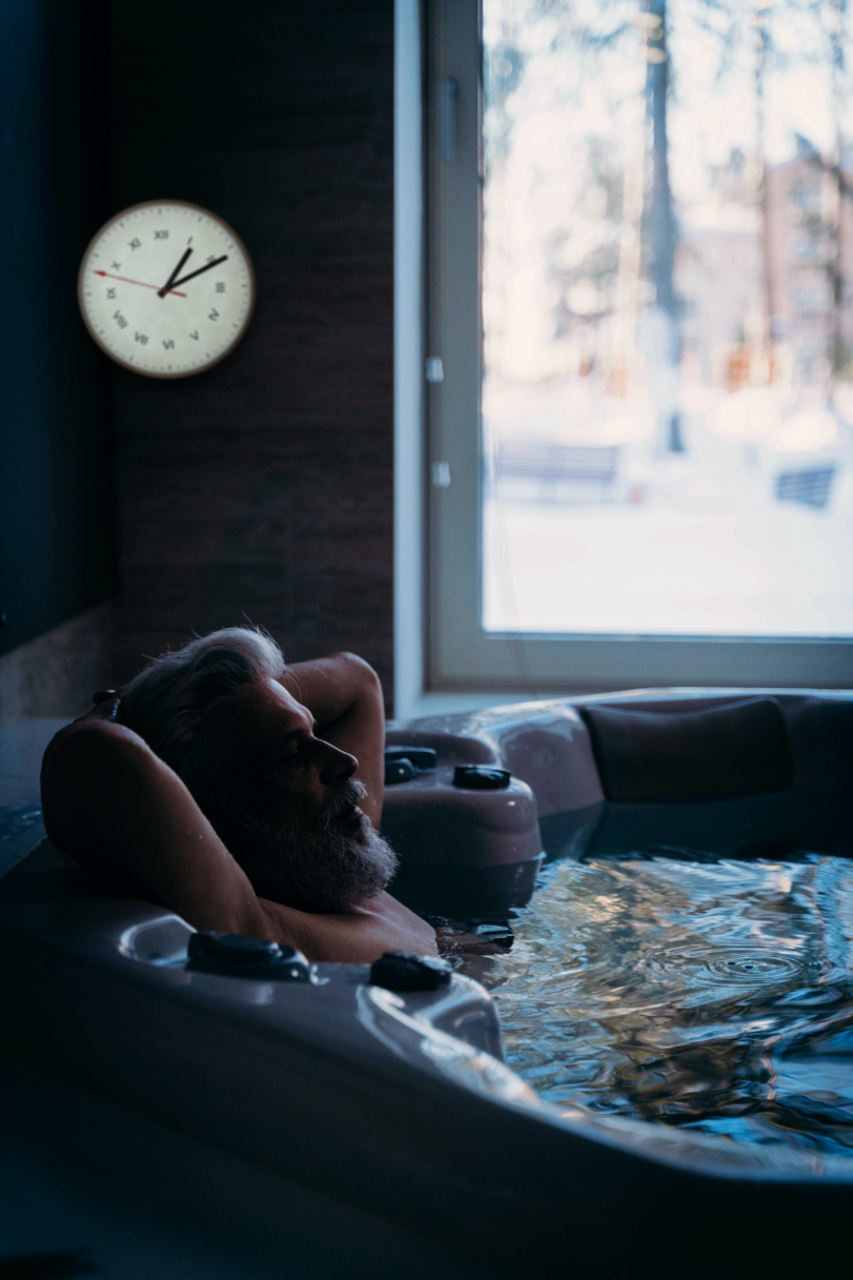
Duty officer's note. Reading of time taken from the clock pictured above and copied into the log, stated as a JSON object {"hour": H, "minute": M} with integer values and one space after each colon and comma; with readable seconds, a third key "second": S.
{"hour": 1, "minute": 10, "second": 48}
